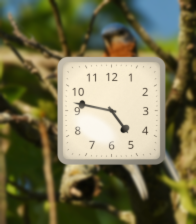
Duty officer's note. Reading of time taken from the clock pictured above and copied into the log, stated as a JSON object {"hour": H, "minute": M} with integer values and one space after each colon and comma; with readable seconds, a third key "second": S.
{"hour": 4, "minute": 47}
